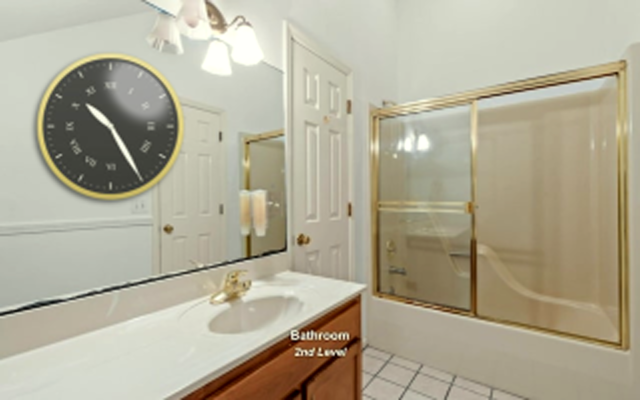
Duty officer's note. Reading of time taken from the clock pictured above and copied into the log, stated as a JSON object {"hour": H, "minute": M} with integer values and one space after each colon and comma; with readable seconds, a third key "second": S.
{"hour": 10, "minute": 25}
